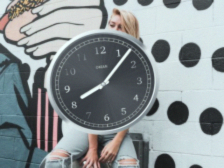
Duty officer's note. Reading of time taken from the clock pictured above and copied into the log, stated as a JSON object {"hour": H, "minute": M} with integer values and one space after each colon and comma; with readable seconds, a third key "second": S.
{"hour": 8, "minute": 7}
